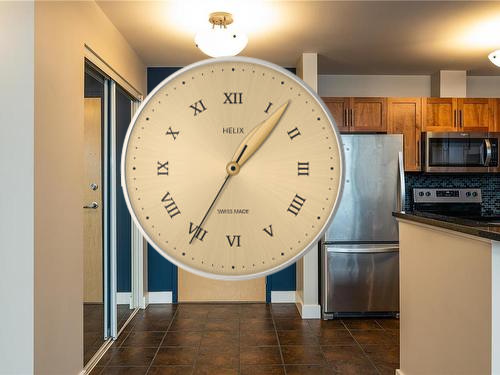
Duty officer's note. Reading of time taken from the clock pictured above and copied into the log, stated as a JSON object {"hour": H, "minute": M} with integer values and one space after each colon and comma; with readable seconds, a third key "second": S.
{"hour": 1, "minute": 6, "second": 35}
